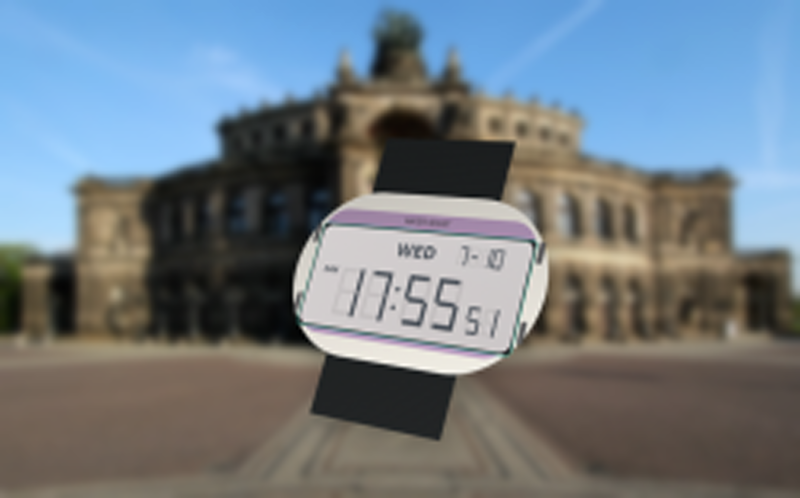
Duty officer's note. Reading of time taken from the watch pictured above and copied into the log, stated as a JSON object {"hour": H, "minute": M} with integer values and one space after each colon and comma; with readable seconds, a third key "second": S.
{"hour": 17, "minute": 55, "second": 51}
